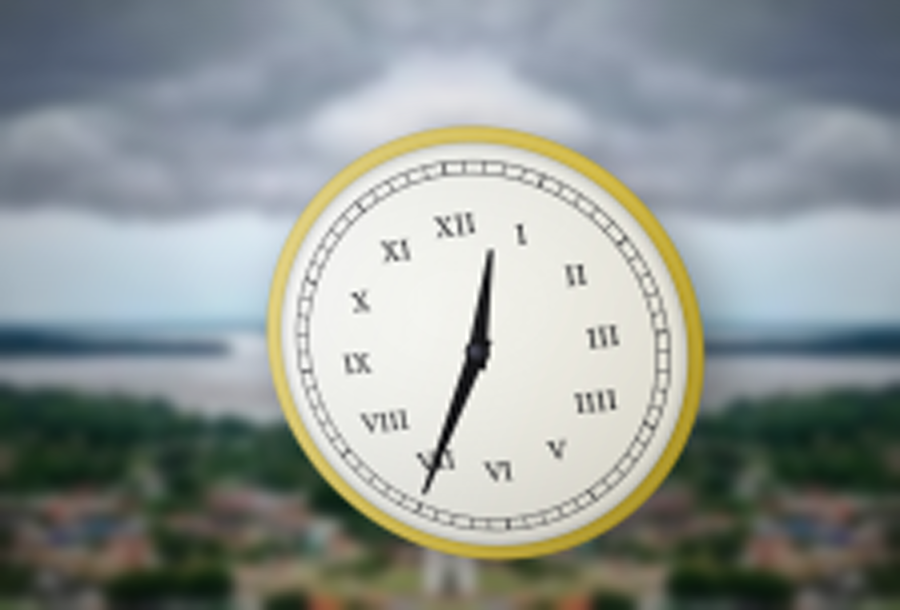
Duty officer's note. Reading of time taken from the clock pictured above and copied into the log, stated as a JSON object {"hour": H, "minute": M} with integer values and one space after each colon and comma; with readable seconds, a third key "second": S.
{"hour": 12, "minute": 35}
